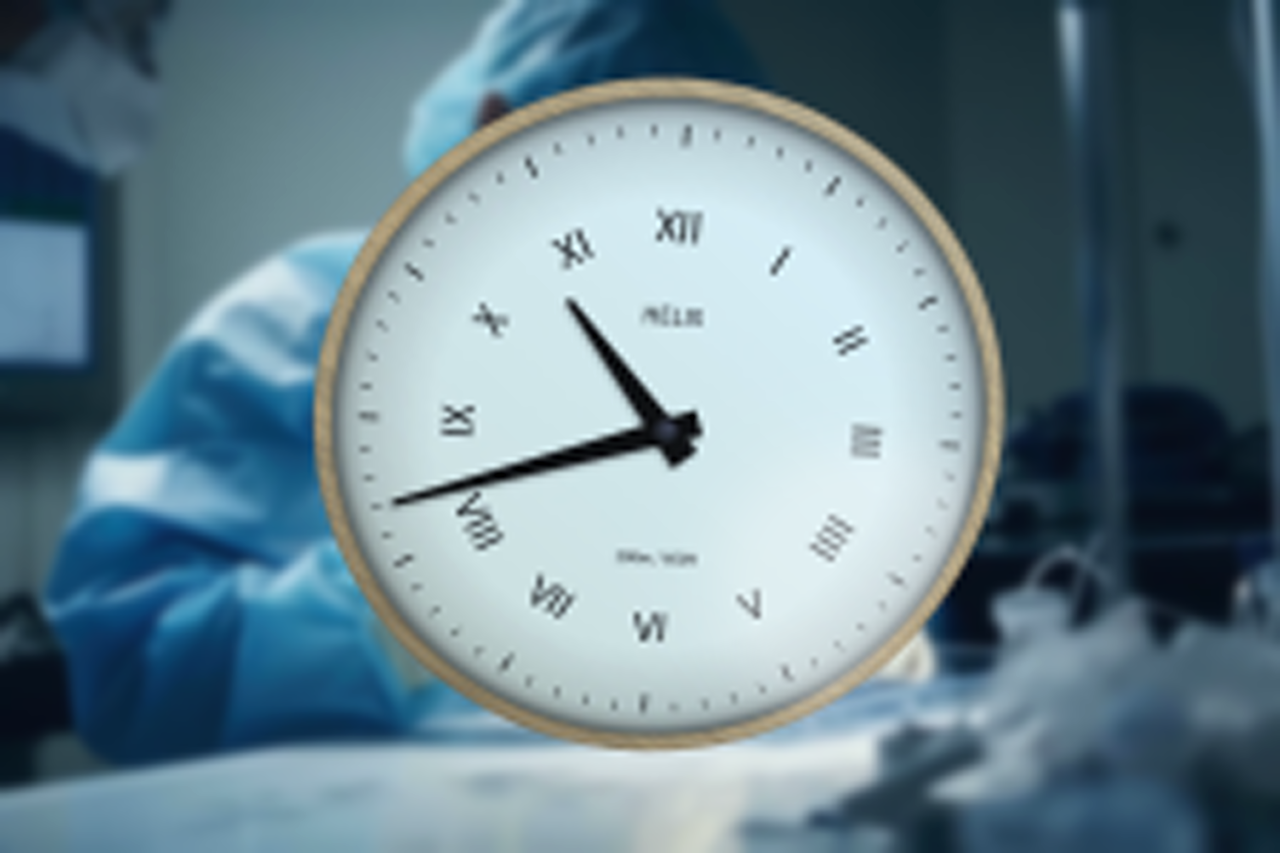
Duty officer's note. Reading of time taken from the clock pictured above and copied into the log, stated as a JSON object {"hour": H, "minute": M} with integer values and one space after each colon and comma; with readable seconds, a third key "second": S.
{"hour": 10, "minute": 42}
